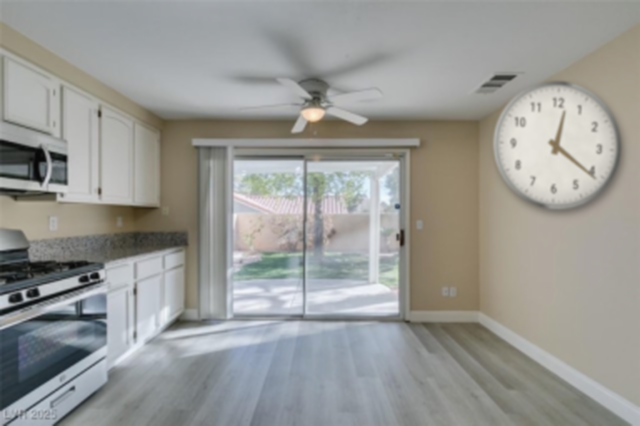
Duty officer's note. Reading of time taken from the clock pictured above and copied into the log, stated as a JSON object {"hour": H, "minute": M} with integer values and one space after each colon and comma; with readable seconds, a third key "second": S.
{"hour": 12, "minute": 21}
